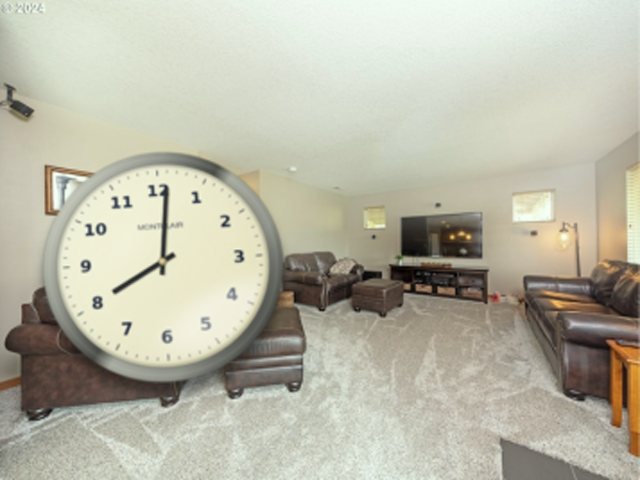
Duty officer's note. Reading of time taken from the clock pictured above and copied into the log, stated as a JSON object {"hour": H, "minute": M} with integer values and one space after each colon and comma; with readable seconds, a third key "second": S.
{"hour": 8, "minute": 1}
